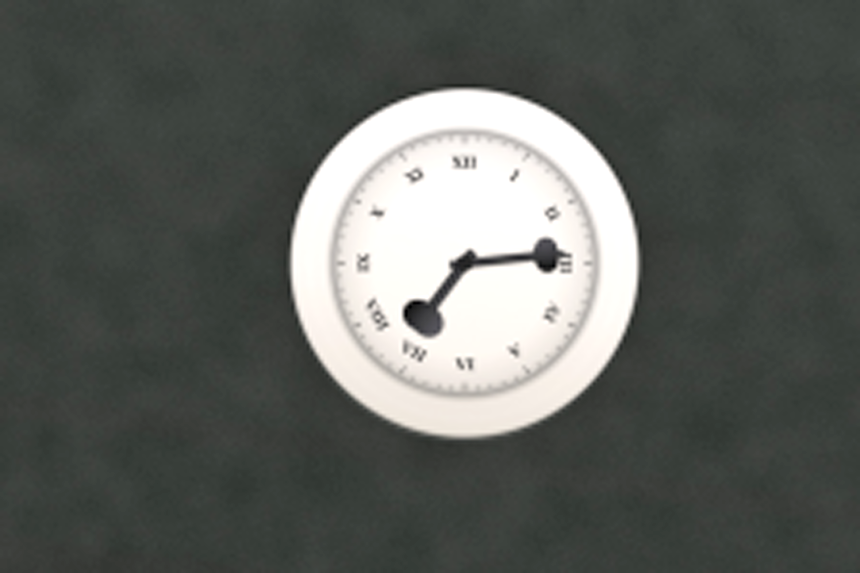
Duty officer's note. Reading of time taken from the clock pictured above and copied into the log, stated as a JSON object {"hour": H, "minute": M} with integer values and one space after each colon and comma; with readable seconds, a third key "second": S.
{"hour": 7, "minute": 14}
